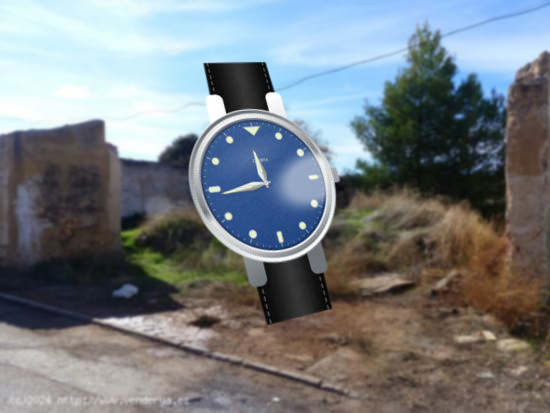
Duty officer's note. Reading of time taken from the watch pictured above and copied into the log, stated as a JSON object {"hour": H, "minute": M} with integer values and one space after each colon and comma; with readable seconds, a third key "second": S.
{"hour": 11, "minute": 44}
